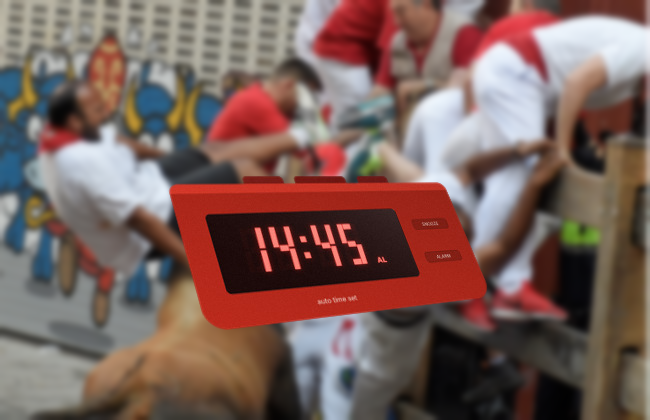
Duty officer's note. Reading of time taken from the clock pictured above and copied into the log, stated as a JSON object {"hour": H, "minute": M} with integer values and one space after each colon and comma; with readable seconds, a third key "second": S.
{"hour": 14, "minute": 45}
